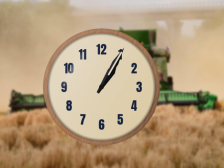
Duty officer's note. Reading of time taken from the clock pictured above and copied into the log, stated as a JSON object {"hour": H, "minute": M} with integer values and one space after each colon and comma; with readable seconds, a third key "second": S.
{"hour": 1, "minute": 5}
